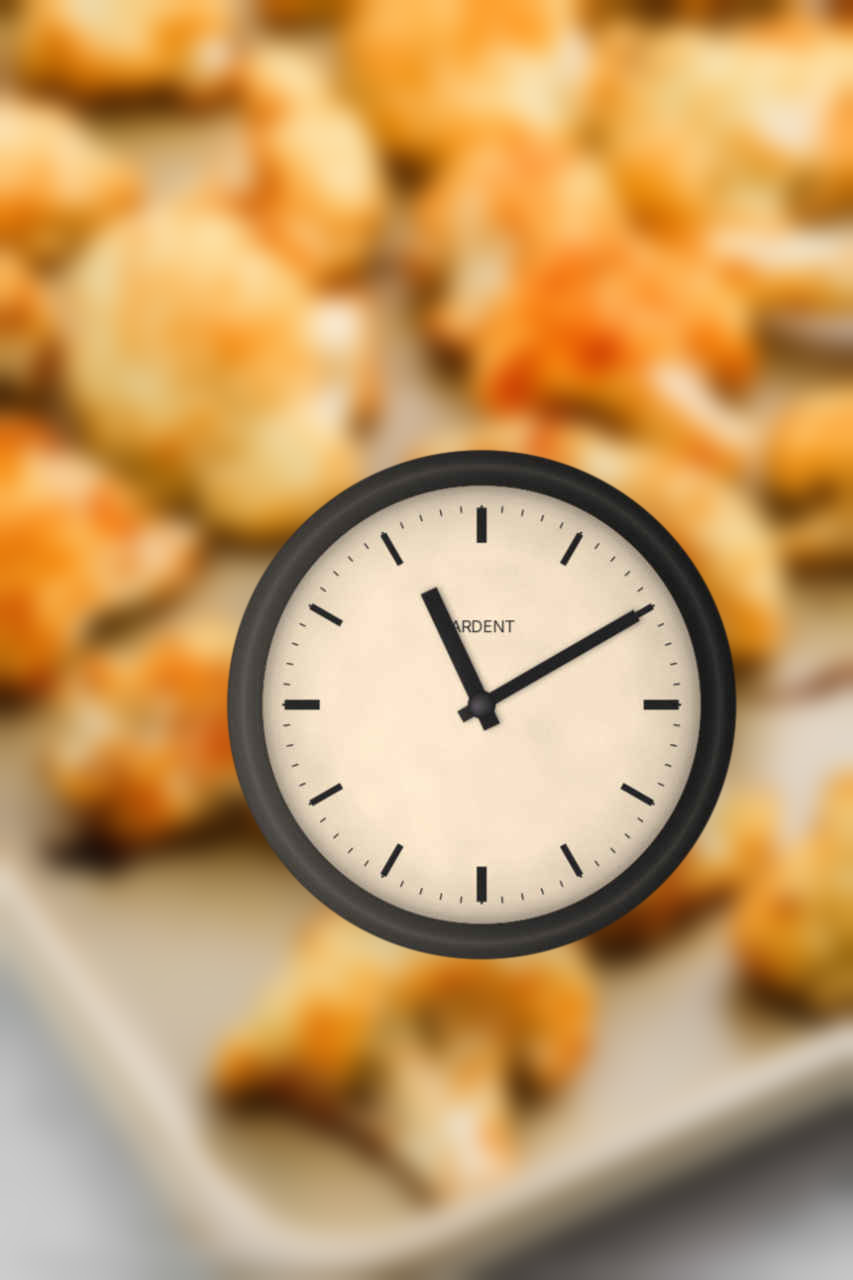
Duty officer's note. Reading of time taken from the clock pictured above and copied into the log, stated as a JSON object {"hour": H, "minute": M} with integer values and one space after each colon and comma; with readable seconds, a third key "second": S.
{"hour": 11, "minute": 10}
